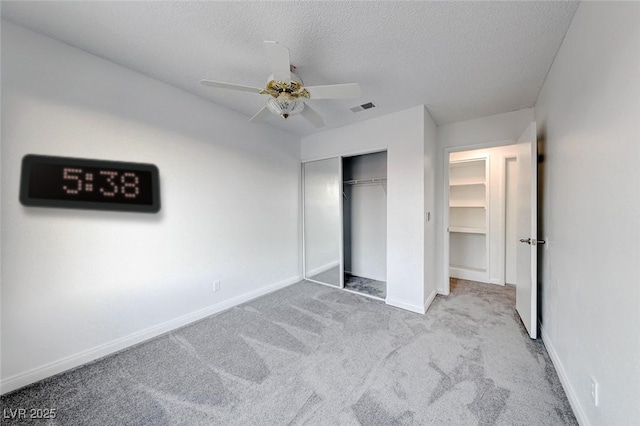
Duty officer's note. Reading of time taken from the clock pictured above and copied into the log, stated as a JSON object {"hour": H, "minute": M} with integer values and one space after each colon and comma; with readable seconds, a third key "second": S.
{"hour": 5, "minute": 38}
